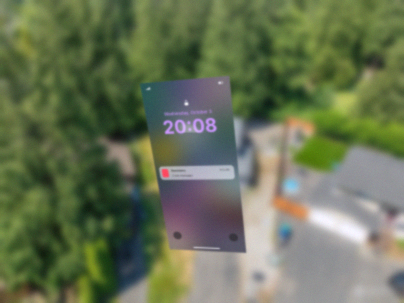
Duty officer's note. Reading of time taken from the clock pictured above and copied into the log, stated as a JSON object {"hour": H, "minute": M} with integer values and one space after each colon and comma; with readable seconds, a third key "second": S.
{"hour": 20, "minute": 8}
